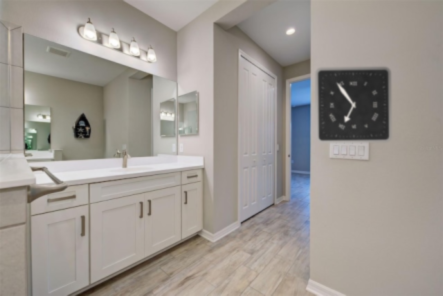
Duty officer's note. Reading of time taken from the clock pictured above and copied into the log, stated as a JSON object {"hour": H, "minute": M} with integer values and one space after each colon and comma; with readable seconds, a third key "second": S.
{"hour": 6, "minute": 54}
